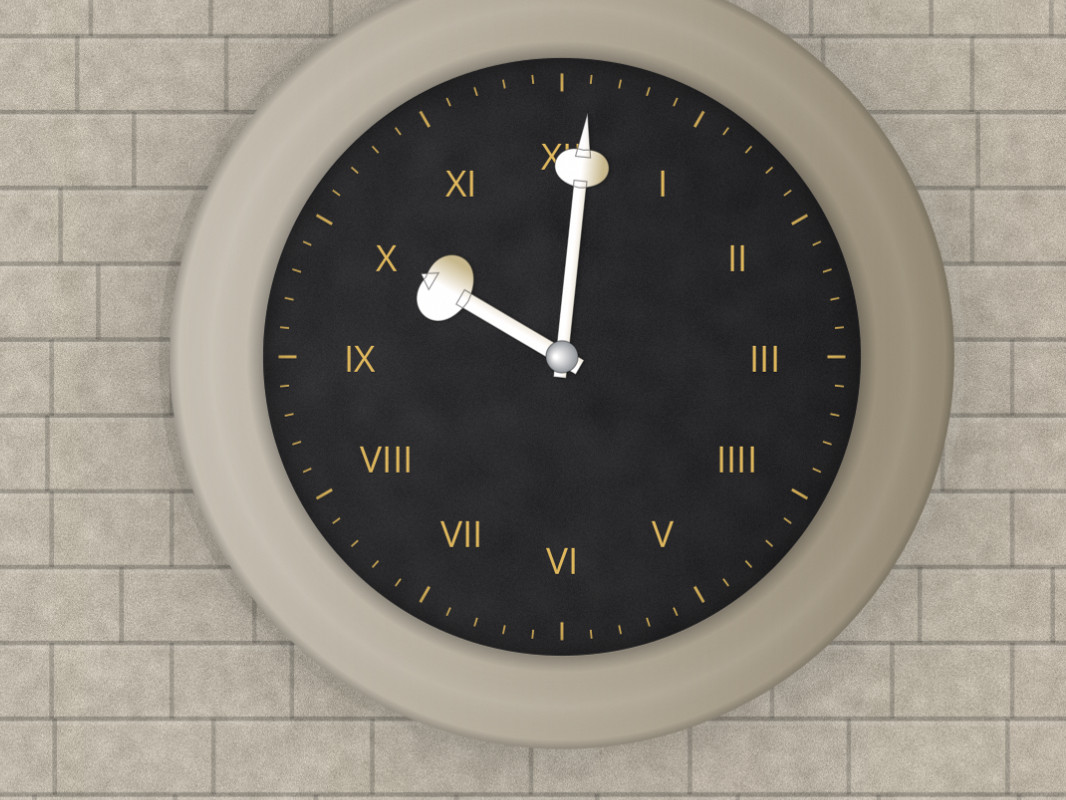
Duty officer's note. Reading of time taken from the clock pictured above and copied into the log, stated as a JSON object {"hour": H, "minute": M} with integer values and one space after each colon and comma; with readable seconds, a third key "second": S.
{"hour": 10, "minute": 1}
